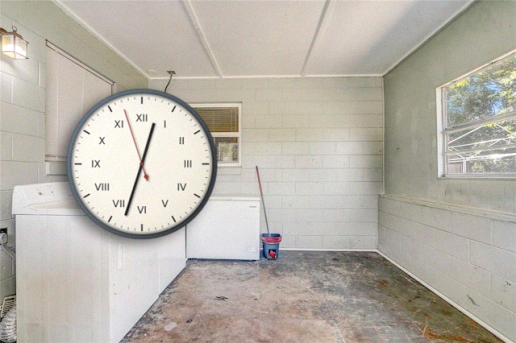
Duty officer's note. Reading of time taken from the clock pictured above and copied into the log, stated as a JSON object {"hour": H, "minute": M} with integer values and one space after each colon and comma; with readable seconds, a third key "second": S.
{"hour": 12, "minute": 32, "second": 57}
